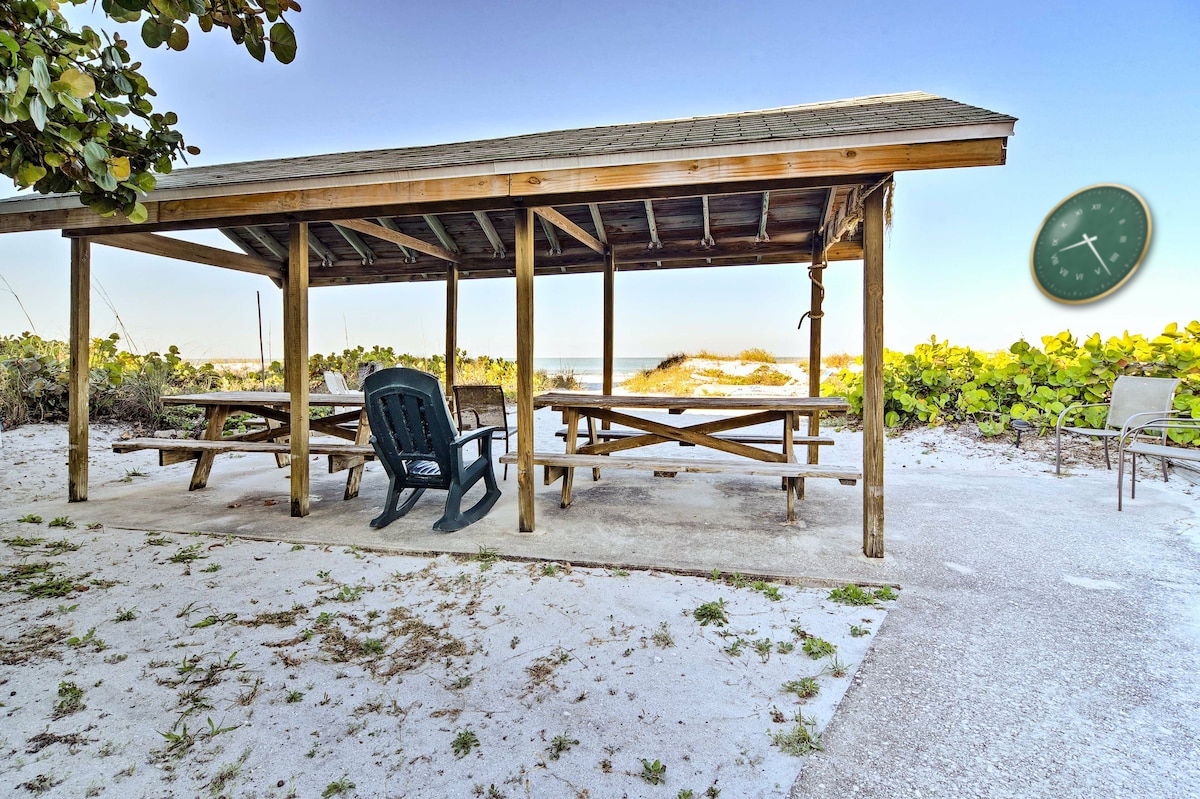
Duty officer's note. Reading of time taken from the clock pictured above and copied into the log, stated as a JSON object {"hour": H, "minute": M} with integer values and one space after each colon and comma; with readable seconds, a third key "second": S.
{"hour": 8, "minute": 23}
